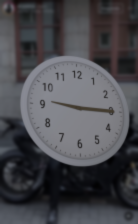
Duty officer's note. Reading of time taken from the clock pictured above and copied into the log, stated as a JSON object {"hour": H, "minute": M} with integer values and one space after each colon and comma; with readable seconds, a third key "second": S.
{"hour": 9, "minute": 15}
